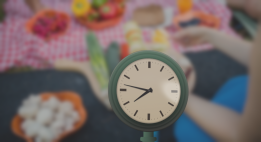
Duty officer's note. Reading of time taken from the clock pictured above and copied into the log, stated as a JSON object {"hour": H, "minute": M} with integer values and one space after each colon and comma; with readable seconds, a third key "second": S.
{"hour": 7, "minute": 47}
